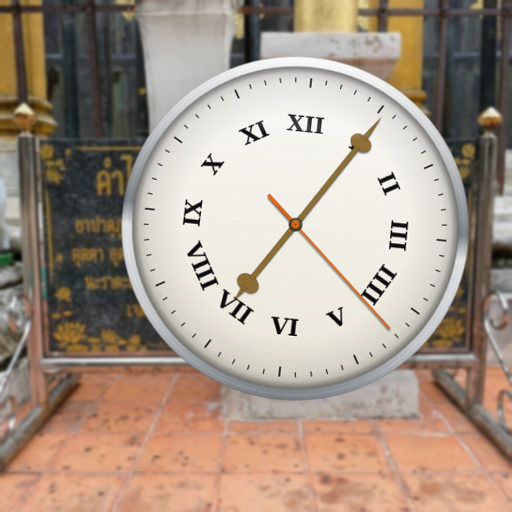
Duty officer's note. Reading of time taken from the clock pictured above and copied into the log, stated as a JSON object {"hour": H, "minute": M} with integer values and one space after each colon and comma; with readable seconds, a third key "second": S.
{"hour": 7, "minute": 5, "second": 22}
